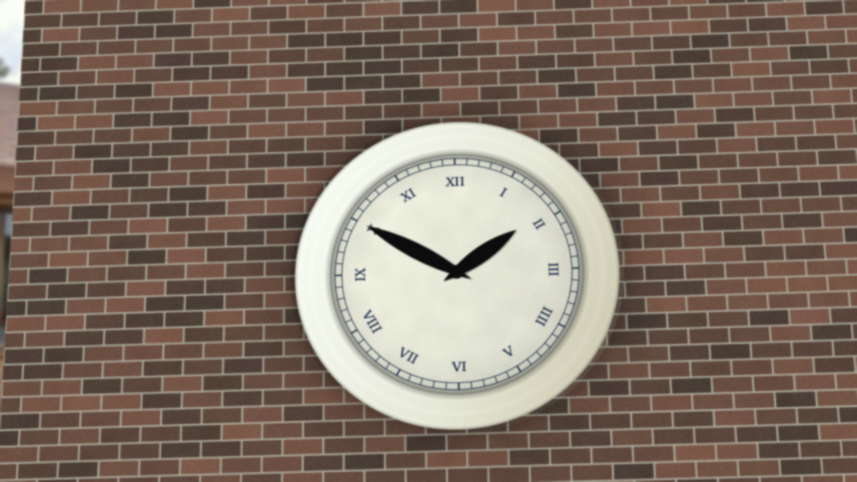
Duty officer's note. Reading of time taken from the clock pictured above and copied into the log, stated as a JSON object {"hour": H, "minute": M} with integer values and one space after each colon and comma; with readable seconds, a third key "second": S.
{"hour": 1, "minute": 50}
